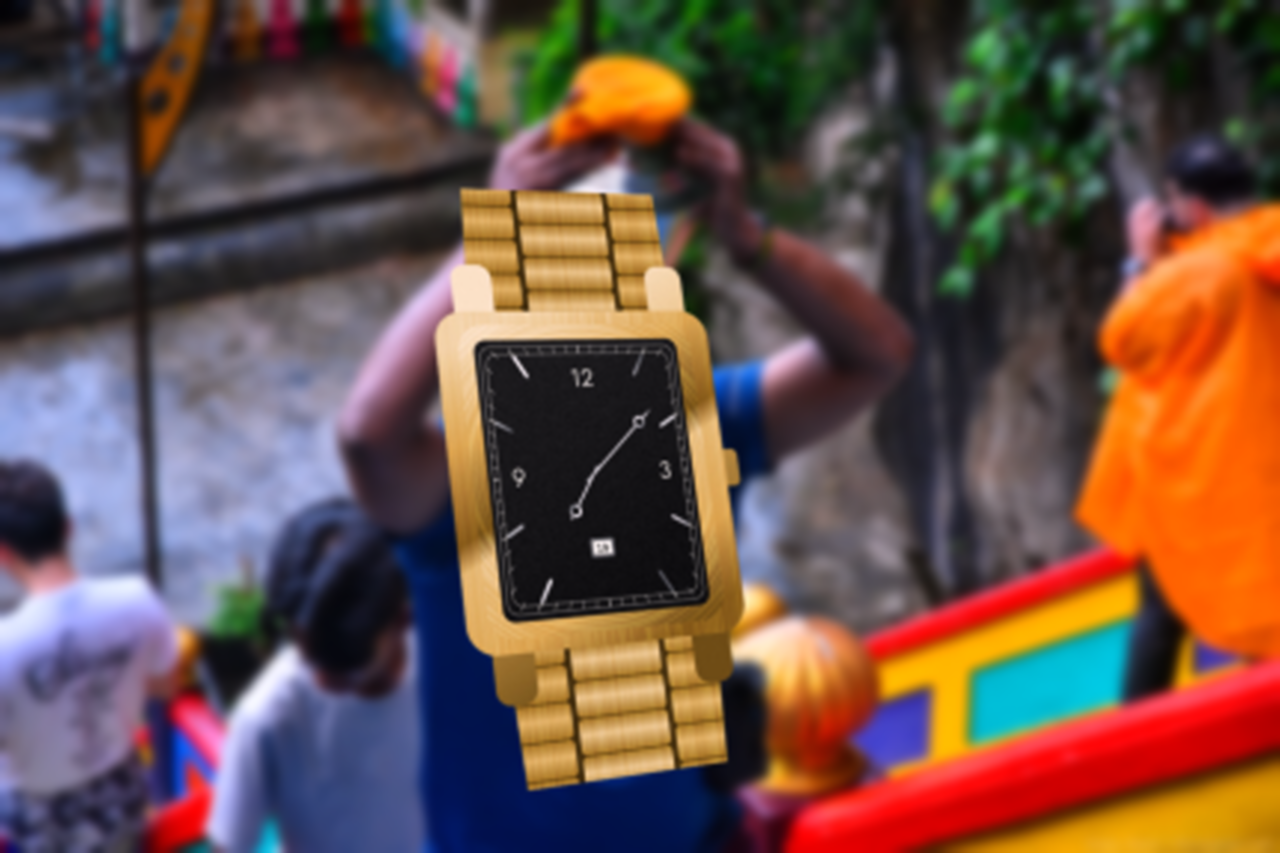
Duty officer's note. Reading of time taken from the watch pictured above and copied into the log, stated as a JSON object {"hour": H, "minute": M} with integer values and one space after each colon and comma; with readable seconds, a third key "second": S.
{"hour": 7, "minute": 8}
